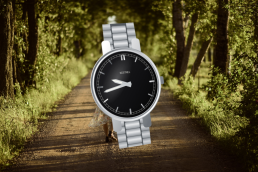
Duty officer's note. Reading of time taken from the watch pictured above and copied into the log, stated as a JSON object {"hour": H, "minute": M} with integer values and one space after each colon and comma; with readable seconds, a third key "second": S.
{"hour": 9, "minute": 43}
